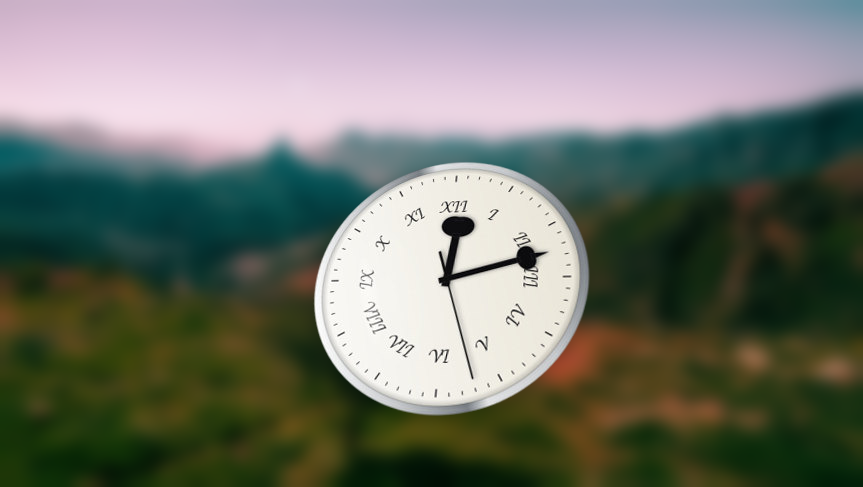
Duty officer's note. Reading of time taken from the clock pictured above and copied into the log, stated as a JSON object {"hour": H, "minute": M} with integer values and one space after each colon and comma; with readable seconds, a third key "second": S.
{"hour": 12, "minute": 12, "second": 27}
